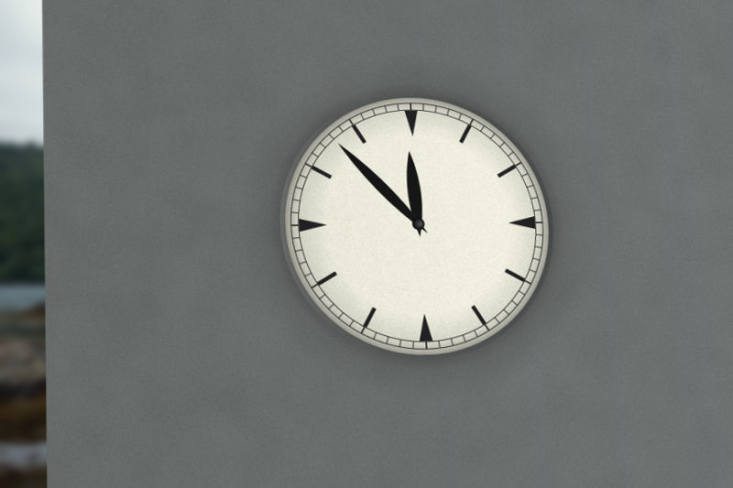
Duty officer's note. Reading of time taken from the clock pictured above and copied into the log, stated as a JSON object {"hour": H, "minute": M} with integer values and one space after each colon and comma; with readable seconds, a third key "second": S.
{"hour": 11, "minute": 53}
